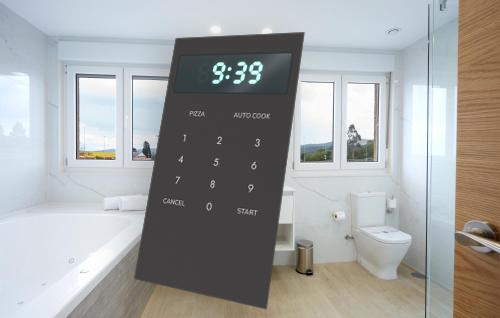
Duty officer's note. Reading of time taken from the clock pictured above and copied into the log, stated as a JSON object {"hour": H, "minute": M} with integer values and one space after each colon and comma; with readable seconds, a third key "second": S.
{"hour": 9, "minute": 39}
